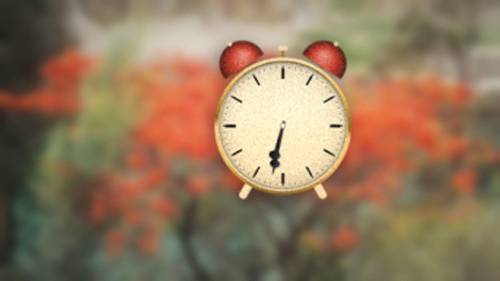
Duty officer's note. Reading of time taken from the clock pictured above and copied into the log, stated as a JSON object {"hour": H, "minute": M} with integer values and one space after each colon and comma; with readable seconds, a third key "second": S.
{"hour": 6, "minute": 32}
